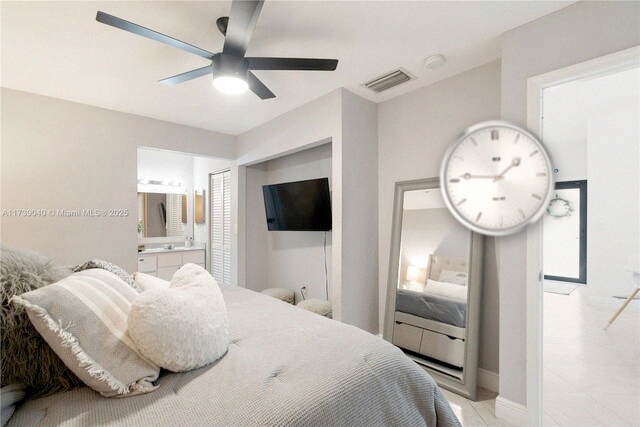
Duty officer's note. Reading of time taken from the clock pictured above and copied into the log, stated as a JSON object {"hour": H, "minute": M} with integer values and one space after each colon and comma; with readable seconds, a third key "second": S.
{"hour": 1, "minute": 46}
